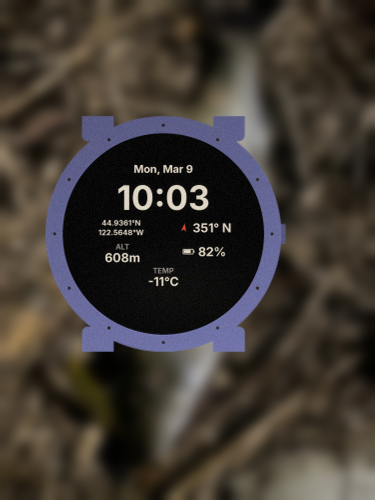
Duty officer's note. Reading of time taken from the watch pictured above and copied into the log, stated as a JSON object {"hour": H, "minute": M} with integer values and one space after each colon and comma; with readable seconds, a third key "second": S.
{"hour": 10, "minute": 3}
